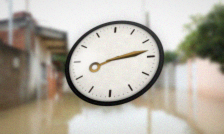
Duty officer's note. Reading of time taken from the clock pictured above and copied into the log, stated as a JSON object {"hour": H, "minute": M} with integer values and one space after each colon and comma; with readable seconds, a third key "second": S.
{"hour": 8, "minute": 13}
